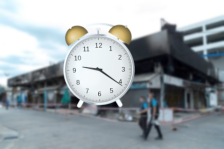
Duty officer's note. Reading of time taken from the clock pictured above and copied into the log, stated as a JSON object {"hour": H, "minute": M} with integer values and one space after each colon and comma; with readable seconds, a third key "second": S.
{"hour": 9, "minute": 21}
